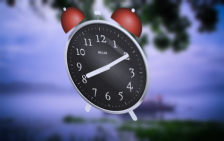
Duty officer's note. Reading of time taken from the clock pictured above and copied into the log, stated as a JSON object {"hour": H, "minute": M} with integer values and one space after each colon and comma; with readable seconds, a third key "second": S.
{"hour": 8, "minute": 10}
